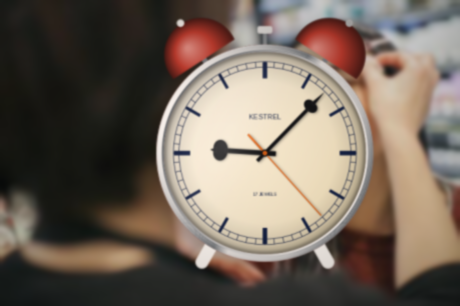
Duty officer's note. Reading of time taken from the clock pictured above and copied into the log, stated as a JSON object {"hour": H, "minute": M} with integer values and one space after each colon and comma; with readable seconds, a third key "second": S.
{"hour": 9, "minute": 7, "second": 23}
